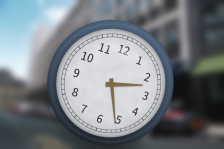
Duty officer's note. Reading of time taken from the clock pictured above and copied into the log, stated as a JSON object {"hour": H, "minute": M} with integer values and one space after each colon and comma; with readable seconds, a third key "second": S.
{"hour": 2, "minute": 26}
